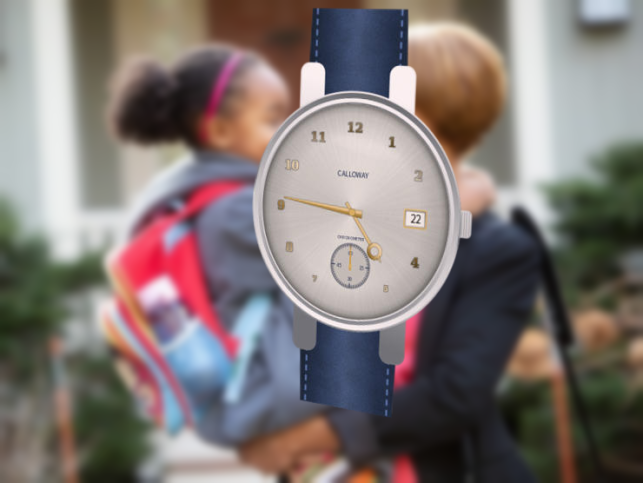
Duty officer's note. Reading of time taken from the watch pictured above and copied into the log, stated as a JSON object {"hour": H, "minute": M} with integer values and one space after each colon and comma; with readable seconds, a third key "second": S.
{"hour": 4, "minute": 46}
